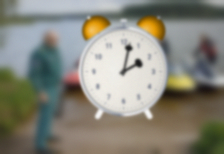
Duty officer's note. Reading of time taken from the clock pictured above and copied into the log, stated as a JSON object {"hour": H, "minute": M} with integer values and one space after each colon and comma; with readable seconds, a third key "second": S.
{"hour": 2, "minute": 2}
